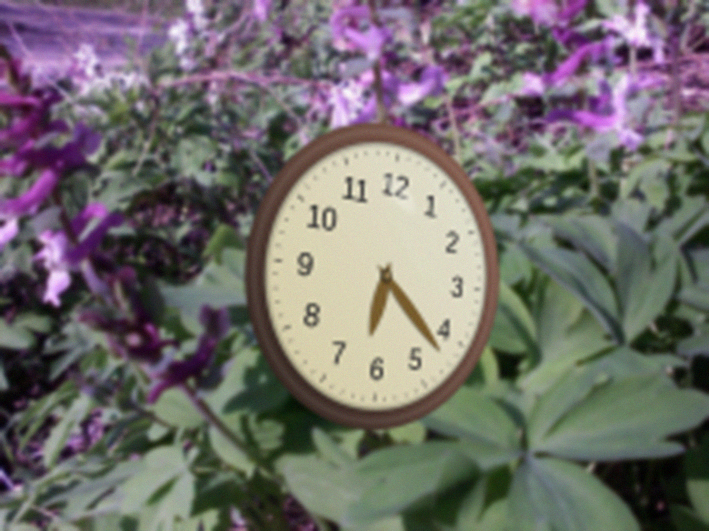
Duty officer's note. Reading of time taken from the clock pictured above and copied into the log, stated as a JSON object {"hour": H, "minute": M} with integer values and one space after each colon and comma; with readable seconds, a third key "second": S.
{"hour": 6, "minute": 22}
